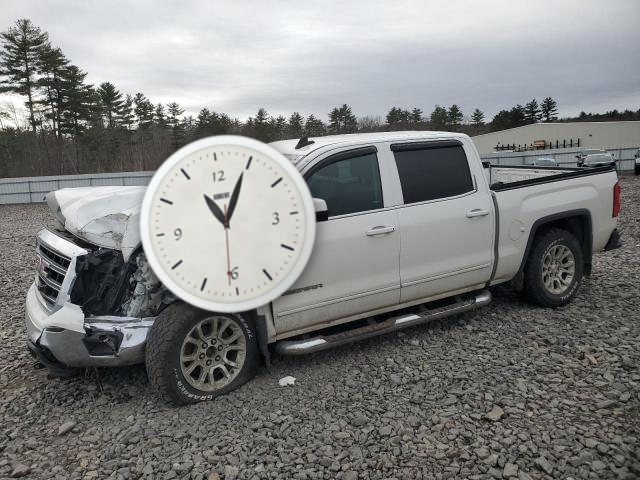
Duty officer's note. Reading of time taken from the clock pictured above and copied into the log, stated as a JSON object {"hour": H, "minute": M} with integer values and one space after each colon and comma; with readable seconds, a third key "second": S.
{"hour": 11, "minute": 4, "second": 31}
